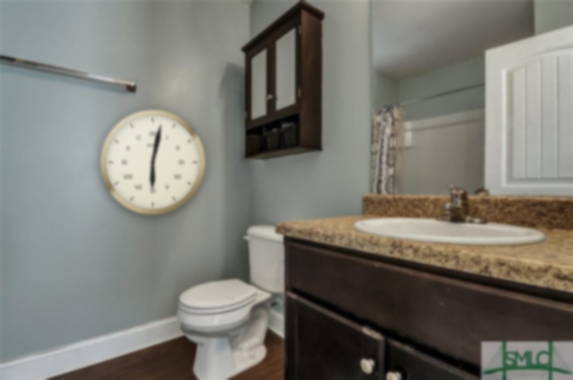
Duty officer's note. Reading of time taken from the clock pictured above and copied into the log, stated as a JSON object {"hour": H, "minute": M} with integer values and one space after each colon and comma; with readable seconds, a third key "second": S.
{"hour": 6, "minute": 2}
